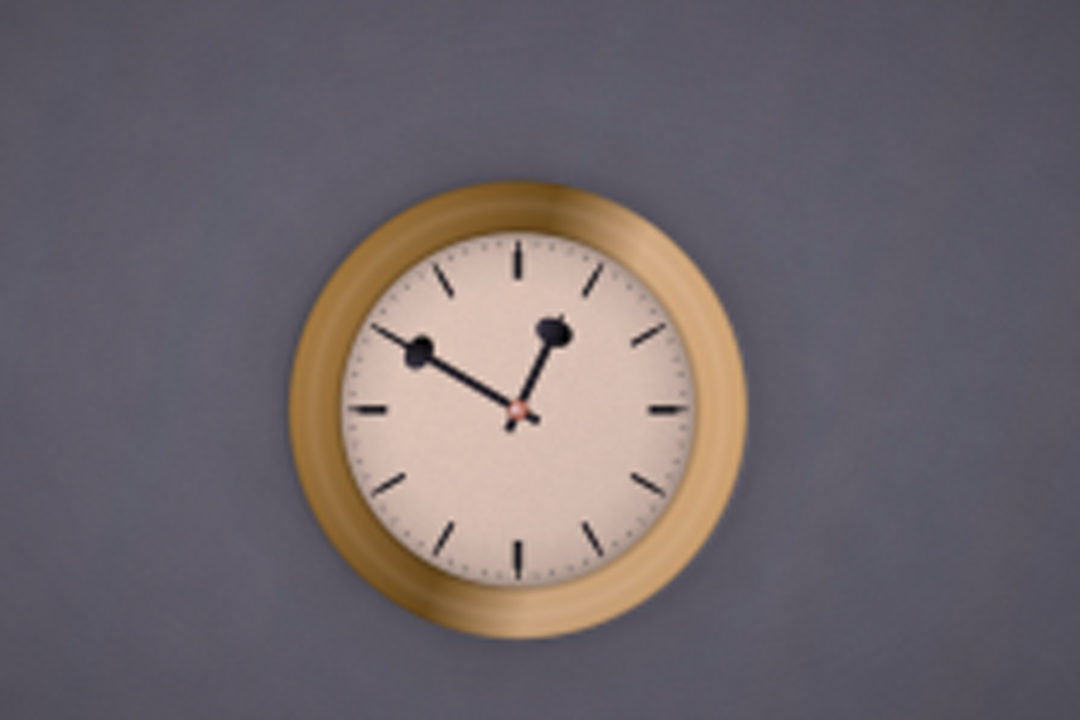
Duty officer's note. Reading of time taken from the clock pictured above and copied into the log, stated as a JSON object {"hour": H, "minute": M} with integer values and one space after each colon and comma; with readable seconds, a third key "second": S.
{"hour": 12, "minute": 50}
